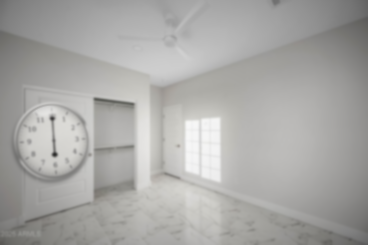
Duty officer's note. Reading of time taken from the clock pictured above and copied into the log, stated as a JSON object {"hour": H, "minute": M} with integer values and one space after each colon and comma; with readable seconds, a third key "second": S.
{"hour": 6, "minute": 0}
